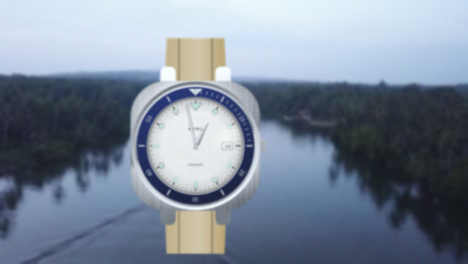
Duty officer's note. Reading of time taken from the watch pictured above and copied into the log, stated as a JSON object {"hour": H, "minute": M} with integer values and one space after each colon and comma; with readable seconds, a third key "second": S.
{"hour": 12, "minute": 58}
